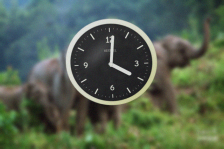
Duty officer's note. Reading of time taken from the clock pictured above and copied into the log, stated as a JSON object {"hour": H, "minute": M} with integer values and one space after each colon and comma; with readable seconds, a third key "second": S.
{"hour": 4, "minute": 1}
